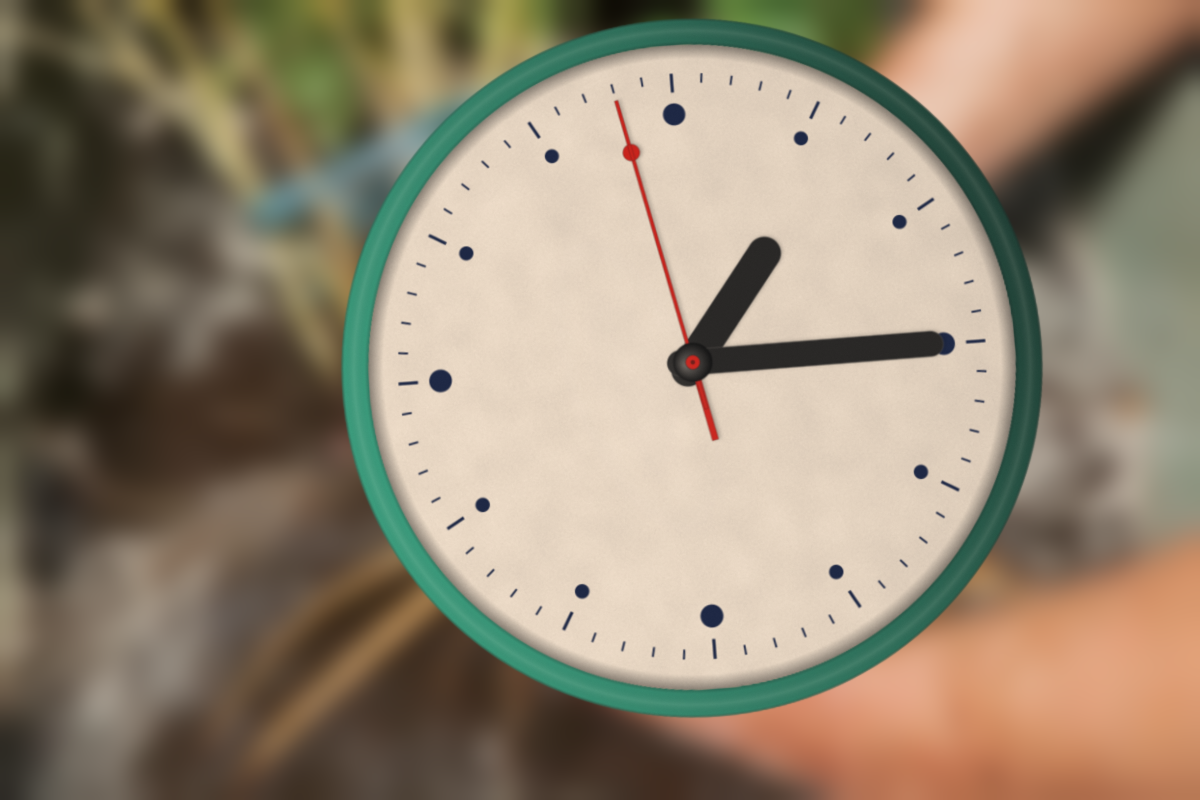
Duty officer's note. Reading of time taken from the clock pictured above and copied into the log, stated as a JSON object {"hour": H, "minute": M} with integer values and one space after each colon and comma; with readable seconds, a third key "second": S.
{"hour": 1, "minute": 14, "second": 58}
